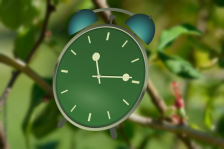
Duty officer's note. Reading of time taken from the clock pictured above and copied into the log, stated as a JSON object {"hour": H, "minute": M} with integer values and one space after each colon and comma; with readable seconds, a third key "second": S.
{"hour": 11, "minute": 14}
